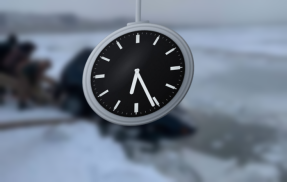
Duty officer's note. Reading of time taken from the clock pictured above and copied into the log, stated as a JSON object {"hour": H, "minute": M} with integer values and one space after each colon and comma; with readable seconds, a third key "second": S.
{"hour": 6, "minute": 26}
